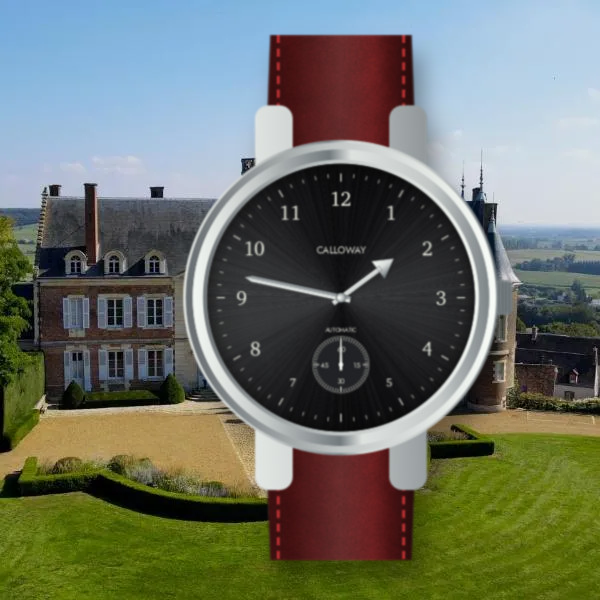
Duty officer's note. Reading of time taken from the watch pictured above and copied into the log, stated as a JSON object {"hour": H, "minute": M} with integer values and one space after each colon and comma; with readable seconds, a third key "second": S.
{"hour": 1, "minute": 47}
